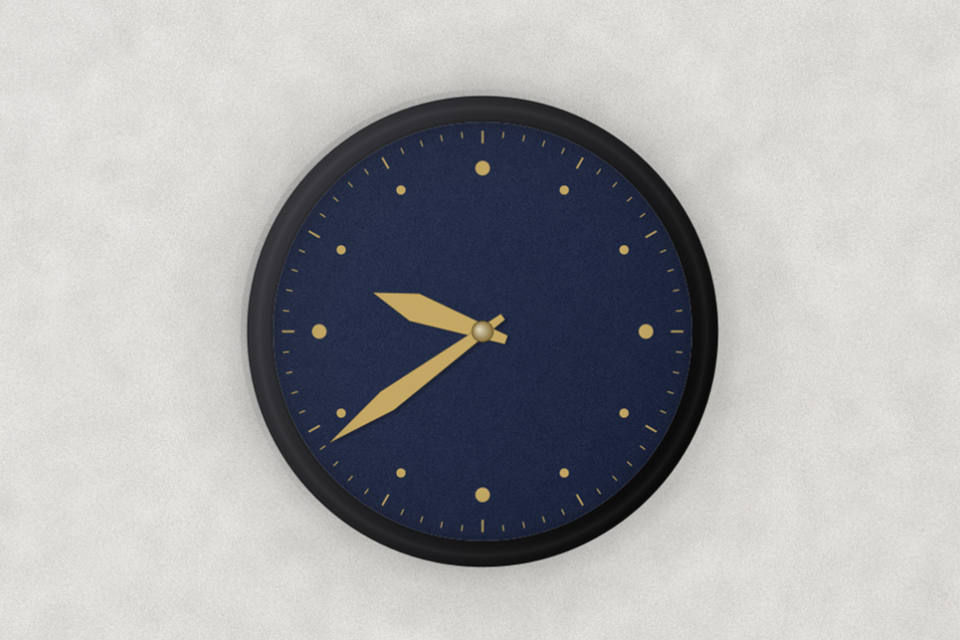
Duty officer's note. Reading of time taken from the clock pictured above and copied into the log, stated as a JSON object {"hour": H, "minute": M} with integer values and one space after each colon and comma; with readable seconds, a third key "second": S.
{"hour": 9, "minute": 39}
